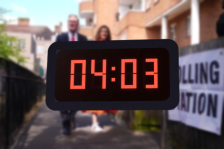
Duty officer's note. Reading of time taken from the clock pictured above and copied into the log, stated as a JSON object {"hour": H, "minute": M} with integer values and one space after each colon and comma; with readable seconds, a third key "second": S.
{"hour": 4, "minute": 3}
